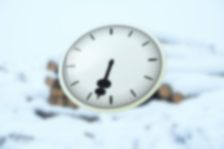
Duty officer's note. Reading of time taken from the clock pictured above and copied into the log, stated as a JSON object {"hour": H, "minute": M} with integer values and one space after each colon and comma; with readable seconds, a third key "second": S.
{"hour": 6, "minute": 33}
